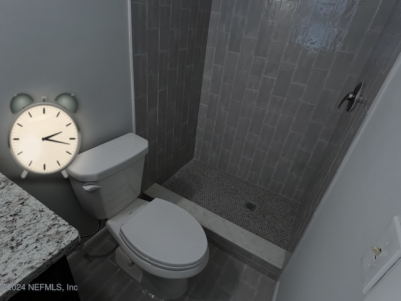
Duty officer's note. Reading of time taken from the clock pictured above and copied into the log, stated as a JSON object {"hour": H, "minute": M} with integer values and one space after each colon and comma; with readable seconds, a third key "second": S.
{"hour": 2, "minute": 17}
